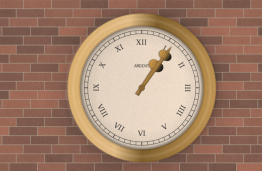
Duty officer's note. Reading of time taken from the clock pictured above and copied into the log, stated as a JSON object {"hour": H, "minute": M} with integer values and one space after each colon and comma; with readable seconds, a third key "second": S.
{"hour": 1, "minute": 6}
